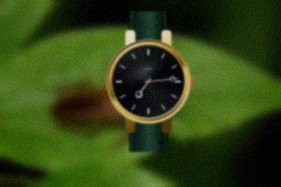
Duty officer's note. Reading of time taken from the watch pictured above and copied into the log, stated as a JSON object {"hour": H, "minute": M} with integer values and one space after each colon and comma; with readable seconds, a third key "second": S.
{"hour": 7, "minute": 14}
